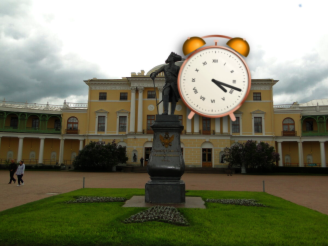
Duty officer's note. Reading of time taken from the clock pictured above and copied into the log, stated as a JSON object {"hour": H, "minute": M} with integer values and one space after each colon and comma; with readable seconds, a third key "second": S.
{"hour": 4, "minute": 18}
